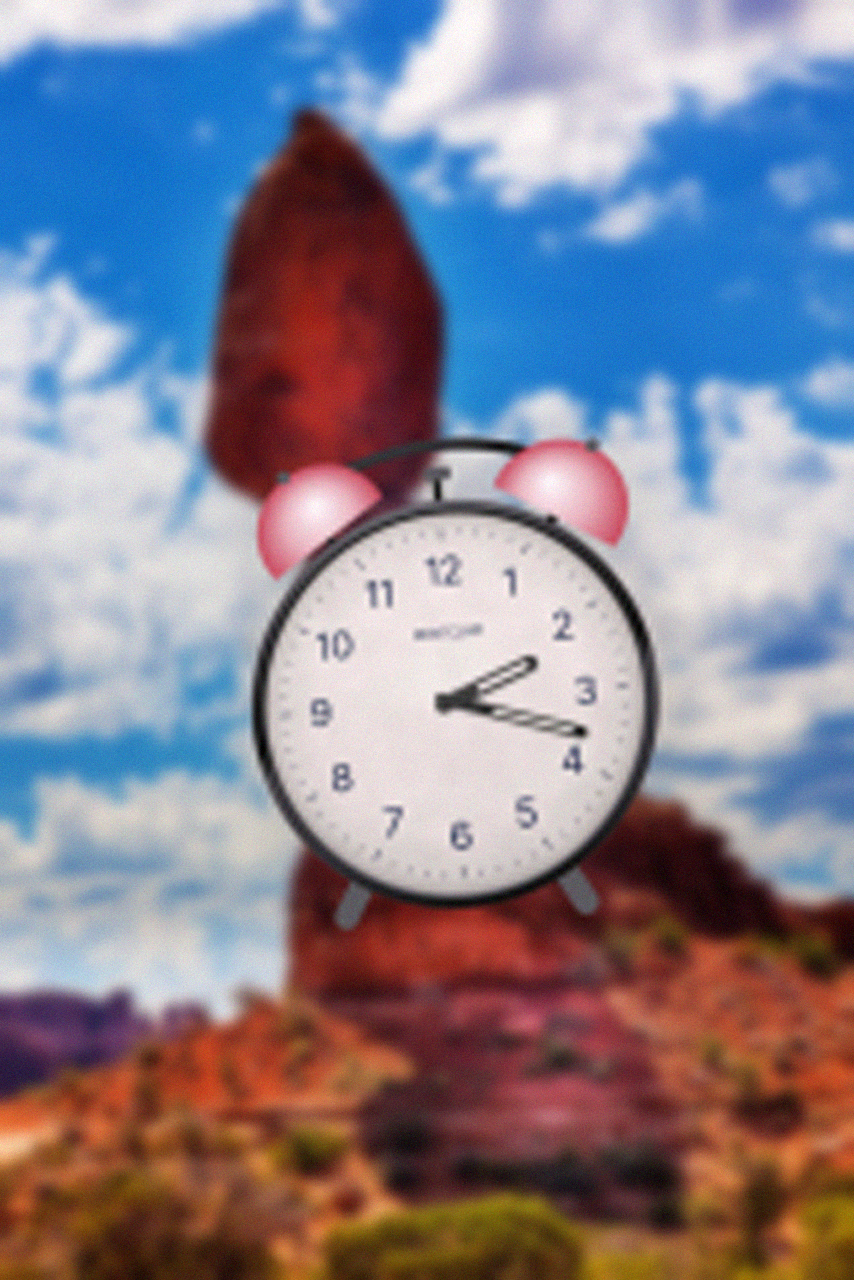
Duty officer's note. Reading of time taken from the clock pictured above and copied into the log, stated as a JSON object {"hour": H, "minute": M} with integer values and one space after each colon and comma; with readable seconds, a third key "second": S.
{"hour": 2, "minute": 18}
